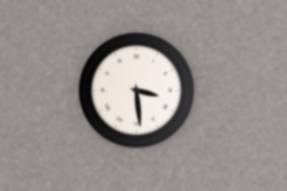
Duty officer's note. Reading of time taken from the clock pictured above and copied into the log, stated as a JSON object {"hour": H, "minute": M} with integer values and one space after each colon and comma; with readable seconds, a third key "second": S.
{"hour": 3, "minute": 29}
